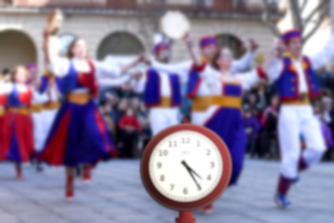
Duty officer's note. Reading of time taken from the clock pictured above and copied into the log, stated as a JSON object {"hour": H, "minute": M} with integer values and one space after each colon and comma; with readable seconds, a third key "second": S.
{"hour": 4, "minute": 25}
